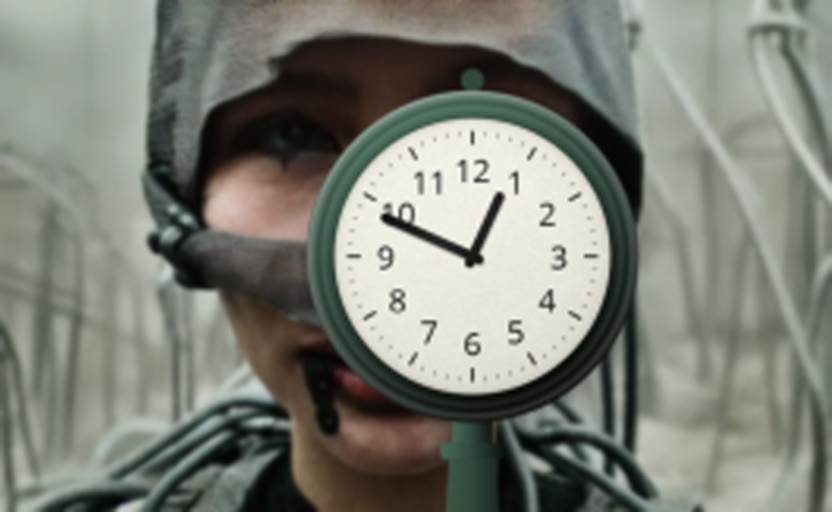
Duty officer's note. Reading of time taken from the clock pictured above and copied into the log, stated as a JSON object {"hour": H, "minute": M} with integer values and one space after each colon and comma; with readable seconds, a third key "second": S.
{"hour": 12, "minute": 49}
